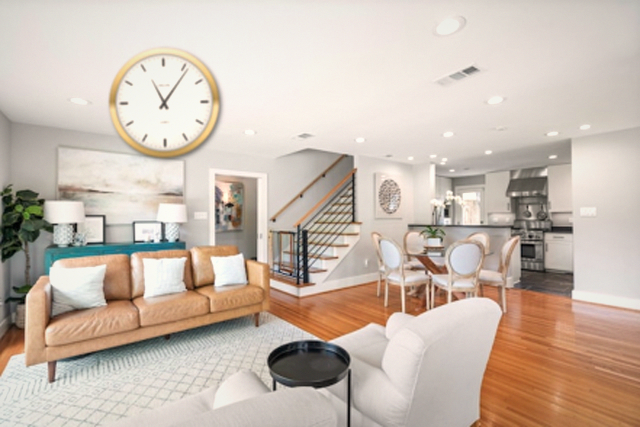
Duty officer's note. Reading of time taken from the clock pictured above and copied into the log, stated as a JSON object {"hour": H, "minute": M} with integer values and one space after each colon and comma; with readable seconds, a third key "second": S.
{"hour": 11, "minute": 6}
